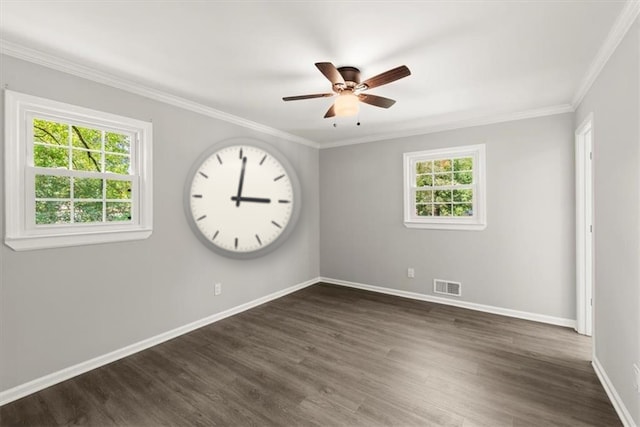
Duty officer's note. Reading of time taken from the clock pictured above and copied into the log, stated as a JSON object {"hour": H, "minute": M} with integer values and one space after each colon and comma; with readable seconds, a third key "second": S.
{"hour": 3, "minute": 1}
